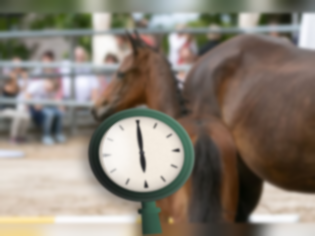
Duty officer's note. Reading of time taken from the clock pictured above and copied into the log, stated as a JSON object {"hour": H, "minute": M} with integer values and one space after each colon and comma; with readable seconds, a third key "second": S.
{"hour": 6, "minute": 0}
